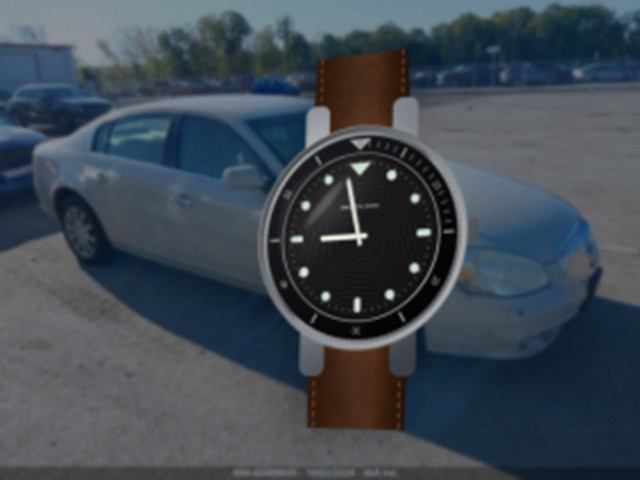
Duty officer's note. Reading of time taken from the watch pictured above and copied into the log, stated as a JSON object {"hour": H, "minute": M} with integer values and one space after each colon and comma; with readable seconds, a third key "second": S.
{"hour": 8, "minute": 58}
